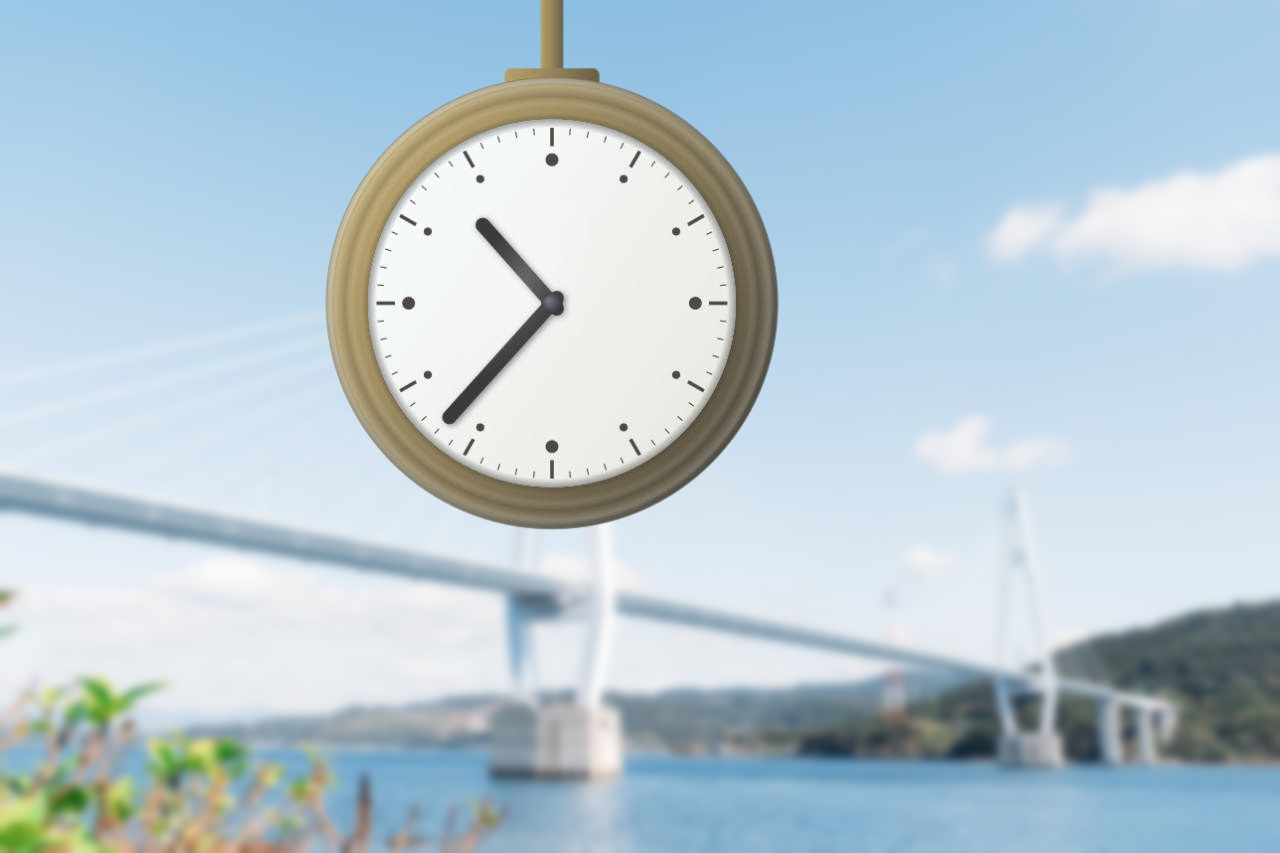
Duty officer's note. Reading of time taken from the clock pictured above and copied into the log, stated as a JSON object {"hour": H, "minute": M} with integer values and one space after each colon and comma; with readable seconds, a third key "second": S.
{"hour": 10, "minute": 37}
